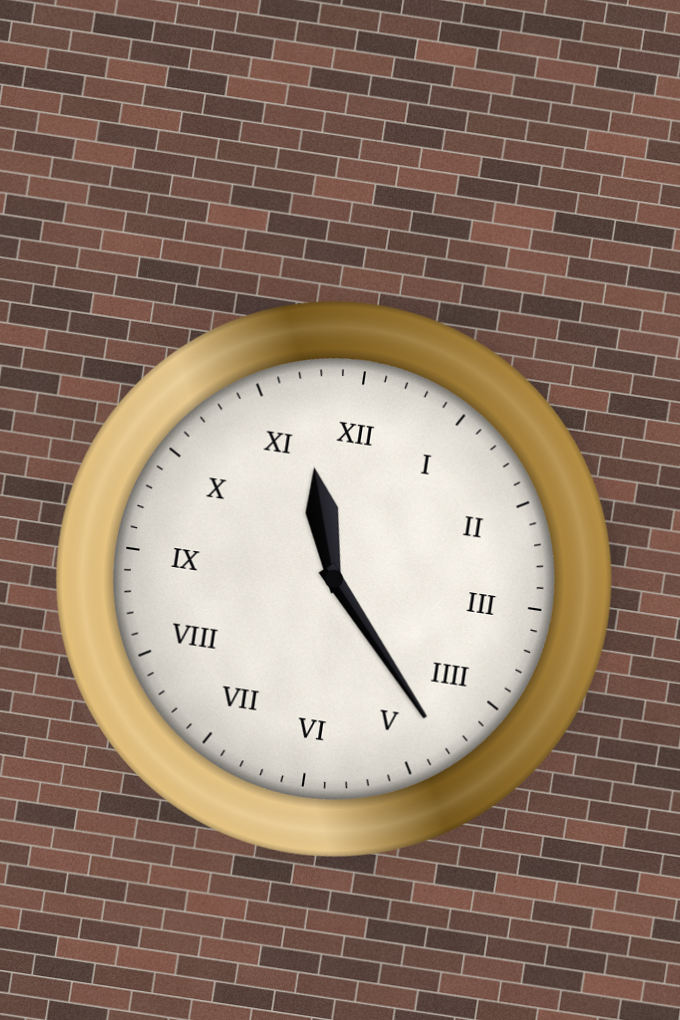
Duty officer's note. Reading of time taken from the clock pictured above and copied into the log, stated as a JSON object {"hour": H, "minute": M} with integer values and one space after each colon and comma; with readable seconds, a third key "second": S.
{"hour": 11, "minute": 23}
